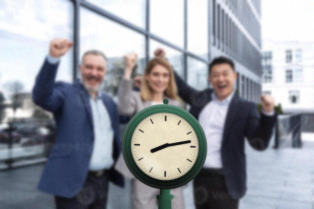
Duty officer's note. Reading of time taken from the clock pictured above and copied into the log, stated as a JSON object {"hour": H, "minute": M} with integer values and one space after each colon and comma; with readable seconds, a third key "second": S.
{"hour": 8, "minute": 13}
